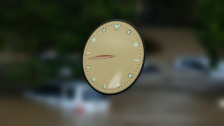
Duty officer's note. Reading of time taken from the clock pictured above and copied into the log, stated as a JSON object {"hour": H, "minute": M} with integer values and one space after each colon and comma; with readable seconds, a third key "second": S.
{"hour": 8, "minute": 43}
